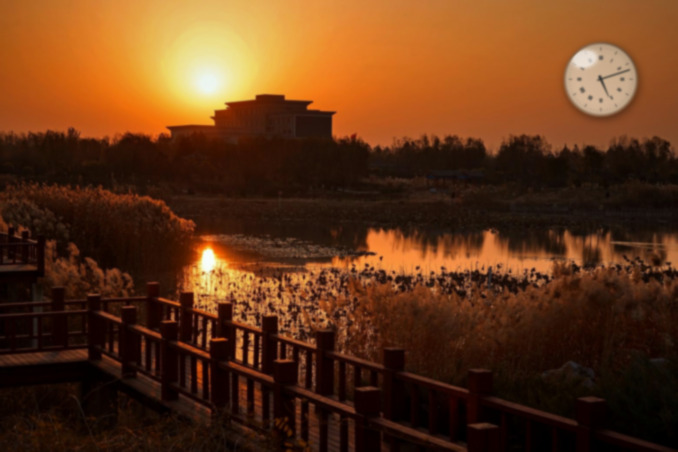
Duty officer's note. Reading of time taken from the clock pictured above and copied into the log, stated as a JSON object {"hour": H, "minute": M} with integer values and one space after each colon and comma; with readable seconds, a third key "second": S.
{"hour": 5, "minute": 12}
